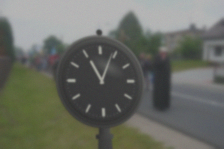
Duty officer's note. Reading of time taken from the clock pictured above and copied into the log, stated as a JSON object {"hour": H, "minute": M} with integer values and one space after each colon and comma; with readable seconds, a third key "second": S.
{"hour": 11, "minute": 4}
